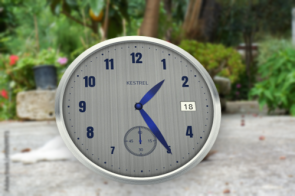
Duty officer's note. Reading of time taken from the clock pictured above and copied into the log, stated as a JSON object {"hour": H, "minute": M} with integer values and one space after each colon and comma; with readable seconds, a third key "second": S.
{"hour": 1, "minute": 25}
